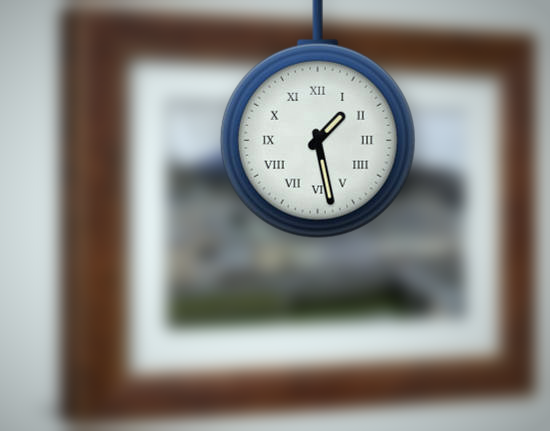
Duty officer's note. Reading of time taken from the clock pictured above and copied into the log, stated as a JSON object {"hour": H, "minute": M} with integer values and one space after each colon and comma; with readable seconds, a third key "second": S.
{"hour": 1, "minute": 28}
